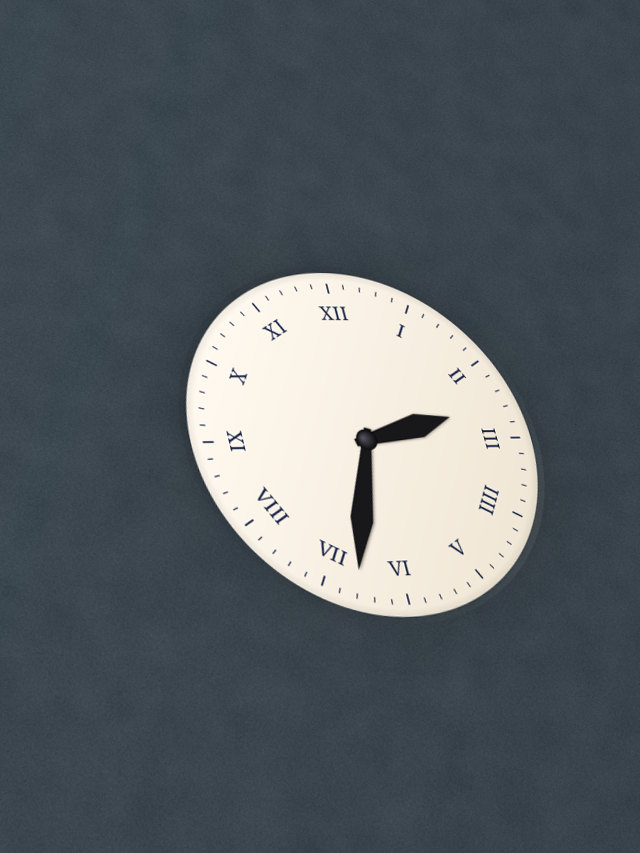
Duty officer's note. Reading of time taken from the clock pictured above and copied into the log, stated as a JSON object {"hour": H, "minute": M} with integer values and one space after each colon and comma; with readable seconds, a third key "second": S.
{"hour": 2, "minute": 33}
